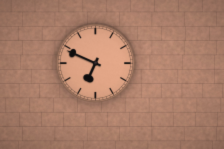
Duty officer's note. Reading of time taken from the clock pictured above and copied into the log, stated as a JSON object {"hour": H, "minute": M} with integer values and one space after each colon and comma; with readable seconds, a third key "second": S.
{"hour": 6, "minute": 49}
